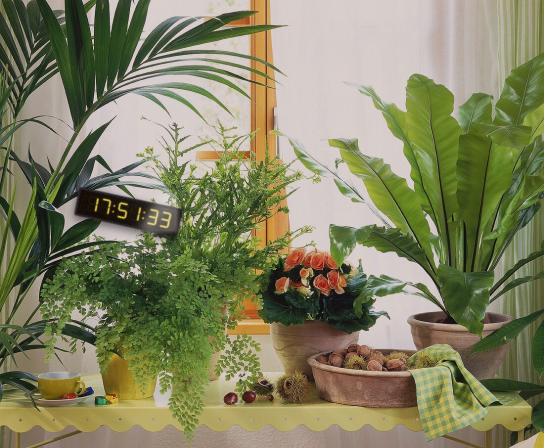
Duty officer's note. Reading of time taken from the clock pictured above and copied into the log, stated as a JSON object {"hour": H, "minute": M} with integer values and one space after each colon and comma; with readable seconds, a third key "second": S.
{"hour": 17, "minute": 51, "second": 33}
